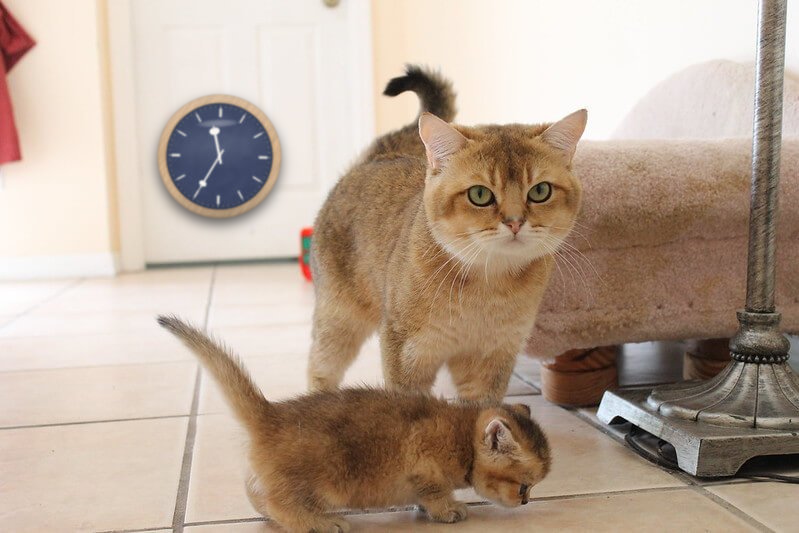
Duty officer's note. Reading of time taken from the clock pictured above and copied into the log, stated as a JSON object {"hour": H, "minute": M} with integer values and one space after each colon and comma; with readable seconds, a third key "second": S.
{"hour": 11, "minute": 35}
